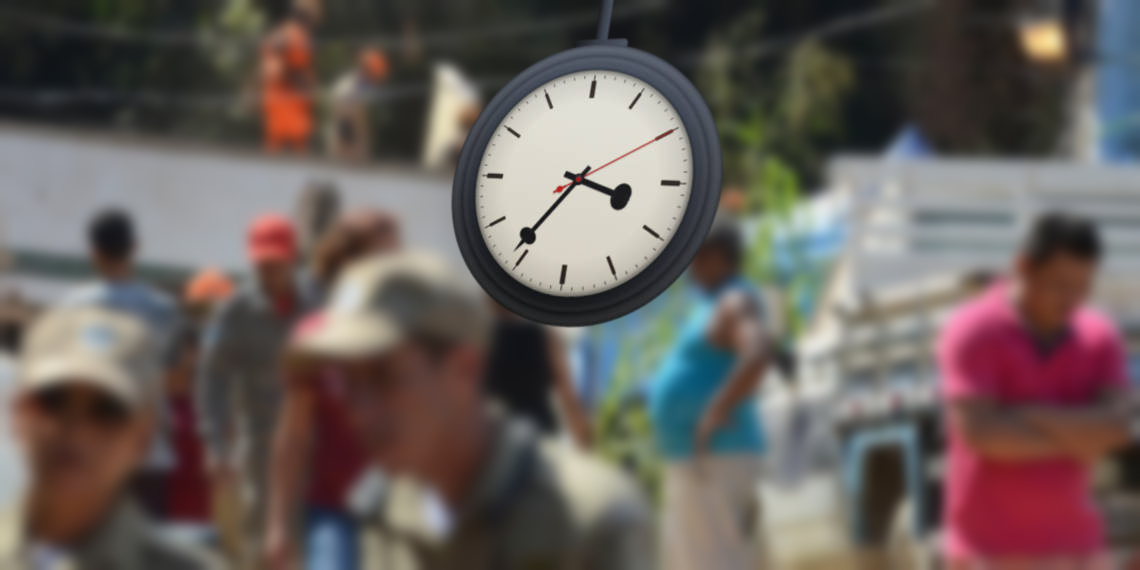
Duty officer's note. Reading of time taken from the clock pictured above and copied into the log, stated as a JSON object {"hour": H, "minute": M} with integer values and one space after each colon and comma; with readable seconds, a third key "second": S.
{"hour": 3, "minute": 36, "second": 10}
